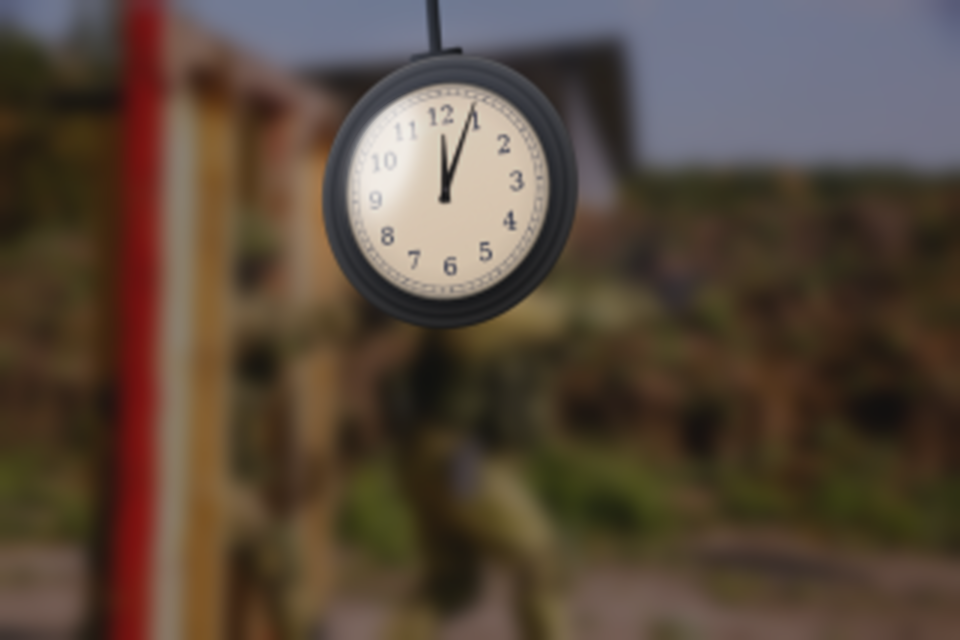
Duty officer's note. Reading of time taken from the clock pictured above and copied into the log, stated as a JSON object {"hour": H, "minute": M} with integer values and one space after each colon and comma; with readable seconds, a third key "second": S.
{"hour": 12, "minute": 4}
